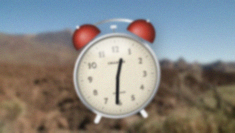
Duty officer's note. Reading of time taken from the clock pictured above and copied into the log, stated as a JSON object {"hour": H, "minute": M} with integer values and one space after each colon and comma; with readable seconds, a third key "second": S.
{"hour": 12, "minute": 31}
